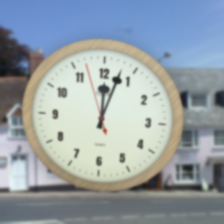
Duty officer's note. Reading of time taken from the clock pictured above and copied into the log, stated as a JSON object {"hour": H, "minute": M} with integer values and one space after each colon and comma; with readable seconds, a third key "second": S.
{"hour": 12, "minute": 2, "second": 57}
